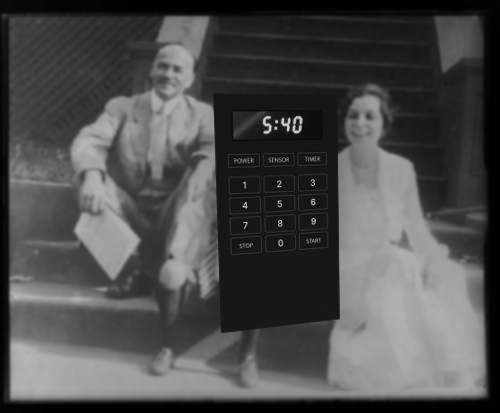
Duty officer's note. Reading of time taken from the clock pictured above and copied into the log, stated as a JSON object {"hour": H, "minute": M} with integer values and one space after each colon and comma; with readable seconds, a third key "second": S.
{"hour": 5, "minute": 40}
